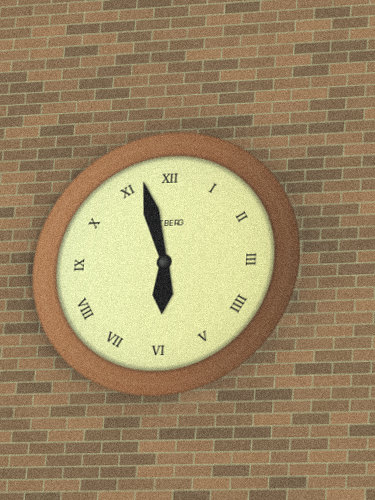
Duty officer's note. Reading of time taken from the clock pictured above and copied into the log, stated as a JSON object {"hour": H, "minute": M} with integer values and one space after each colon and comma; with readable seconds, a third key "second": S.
{"hour": 5, "minute": 57}
